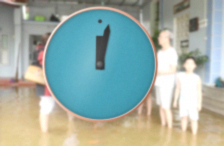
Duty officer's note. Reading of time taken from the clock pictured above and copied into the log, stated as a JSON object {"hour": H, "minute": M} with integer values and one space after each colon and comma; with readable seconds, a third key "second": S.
{"hour": 12, "minute": 2}
